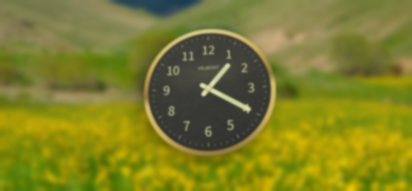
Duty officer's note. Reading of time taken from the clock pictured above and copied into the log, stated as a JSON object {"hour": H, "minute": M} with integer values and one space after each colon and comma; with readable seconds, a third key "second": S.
{"hour": 1, "minute": 20}
